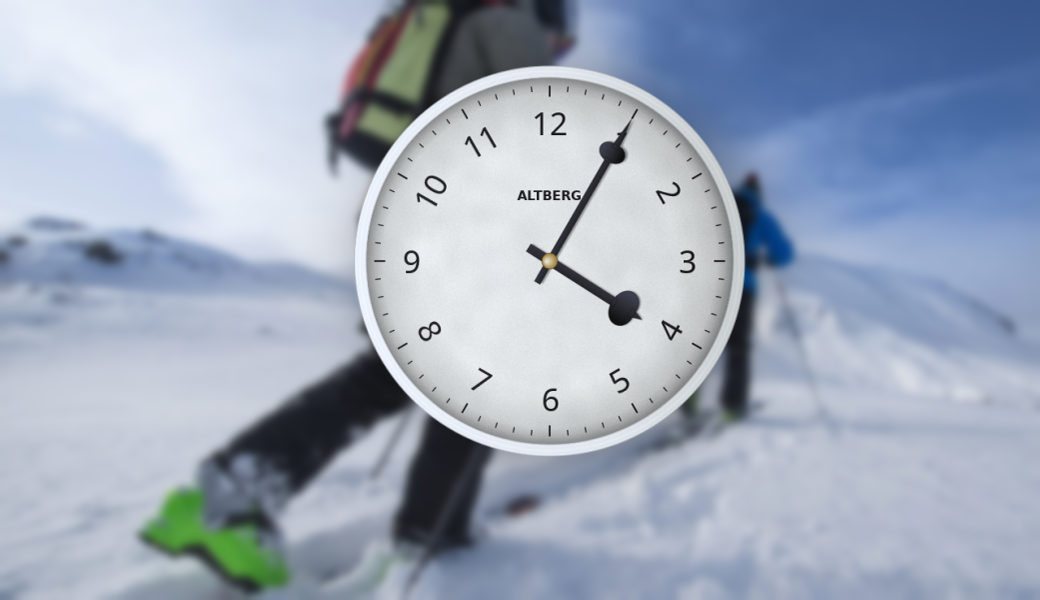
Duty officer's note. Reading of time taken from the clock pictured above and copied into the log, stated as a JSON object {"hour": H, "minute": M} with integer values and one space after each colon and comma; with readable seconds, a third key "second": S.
{"hour": 4, "minute": 5}
